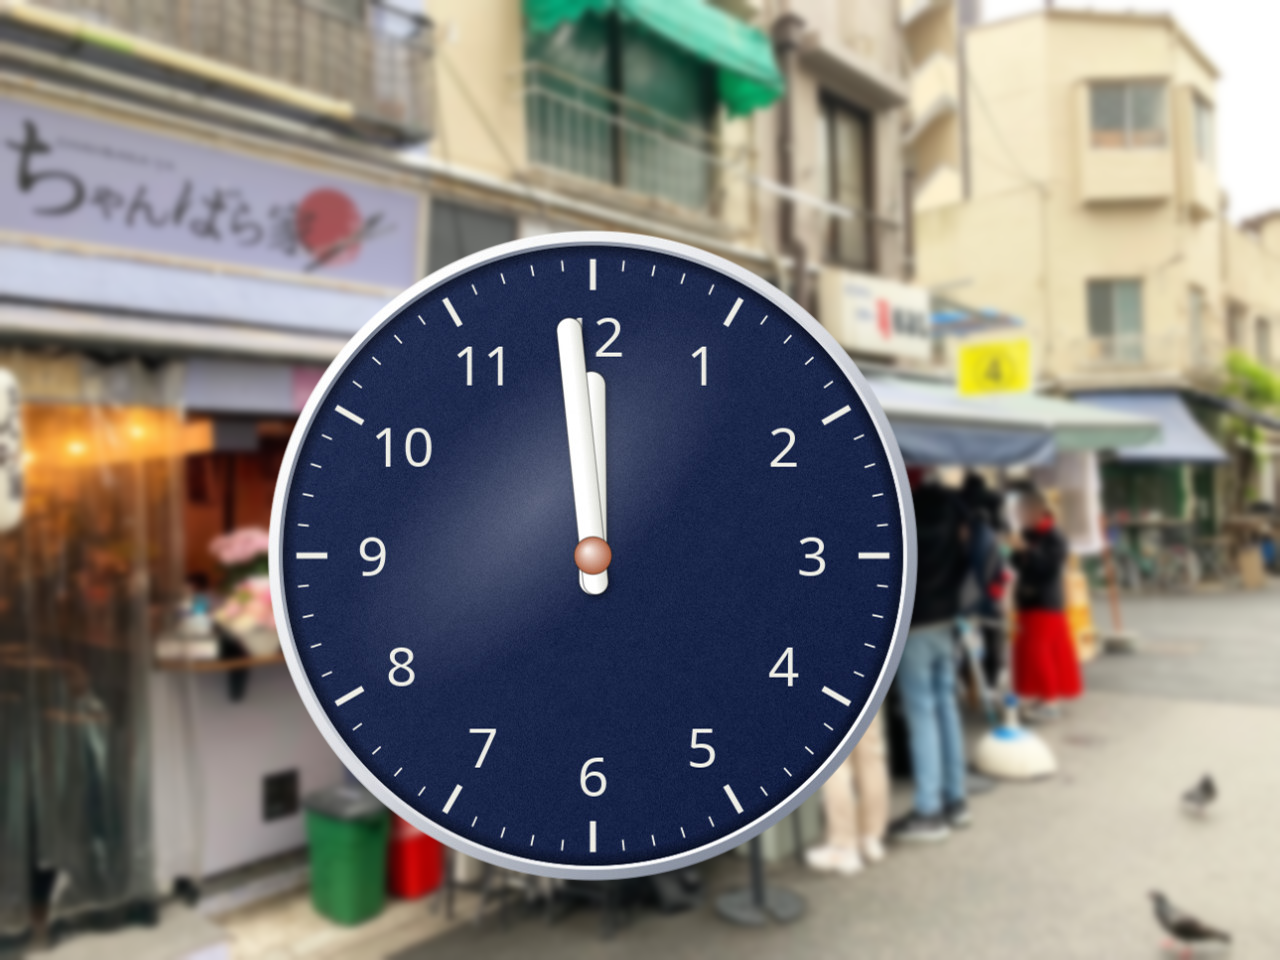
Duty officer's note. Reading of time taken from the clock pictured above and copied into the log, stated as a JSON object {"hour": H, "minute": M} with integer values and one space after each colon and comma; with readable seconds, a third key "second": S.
{"hour": 11, "minute": 59}
